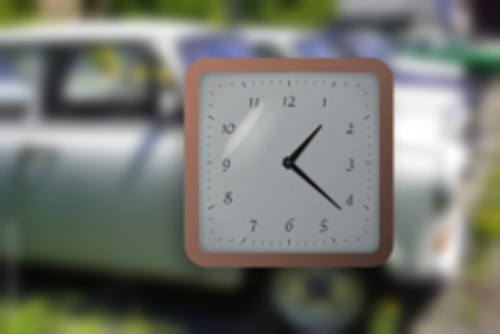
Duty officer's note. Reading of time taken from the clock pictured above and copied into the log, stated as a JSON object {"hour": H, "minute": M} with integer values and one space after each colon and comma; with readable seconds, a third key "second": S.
{"hour": 1, "minute": 22}
